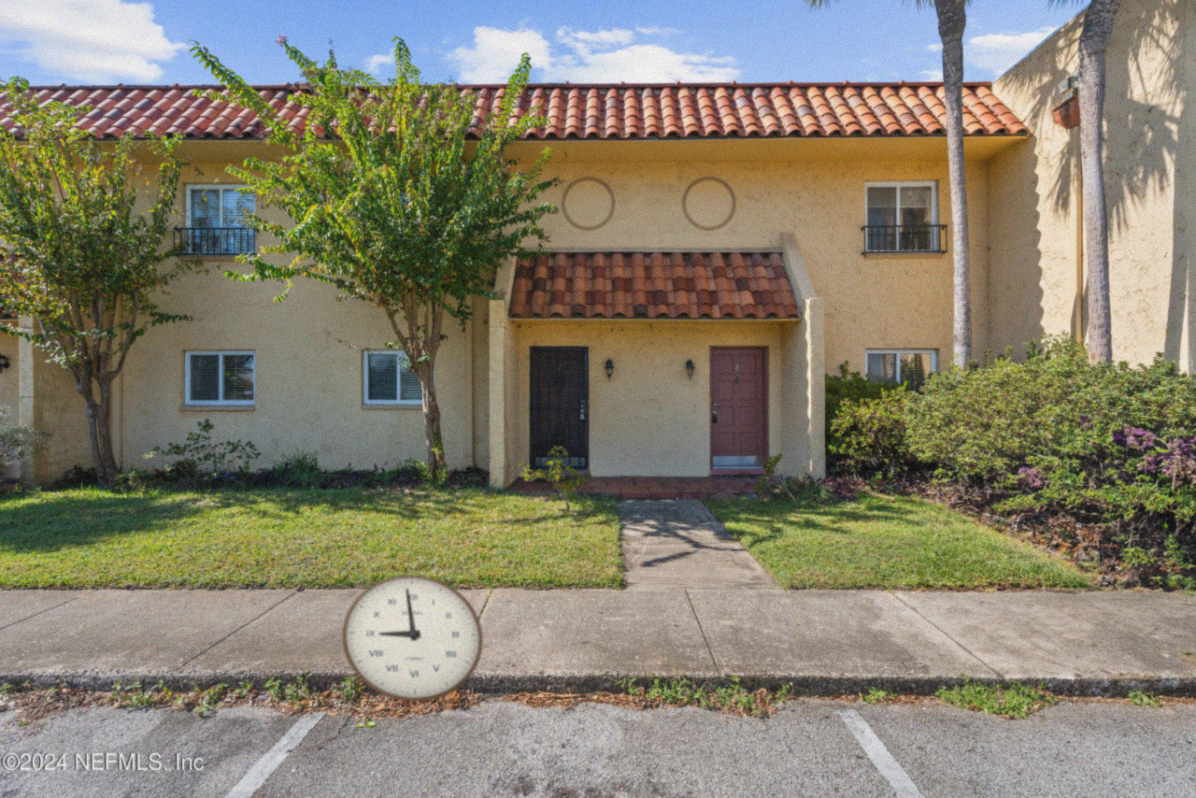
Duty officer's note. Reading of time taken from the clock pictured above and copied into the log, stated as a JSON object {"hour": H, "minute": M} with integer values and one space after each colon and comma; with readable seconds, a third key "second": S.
{"hour": 8, "minute": 59}
